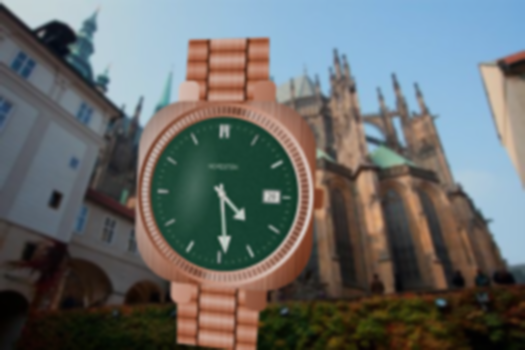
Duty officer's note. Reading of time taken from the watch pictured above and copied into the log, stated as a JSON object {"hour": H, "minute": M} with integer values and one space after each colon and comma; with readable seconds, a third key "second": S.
{"hour": 4, "minute": 29}
